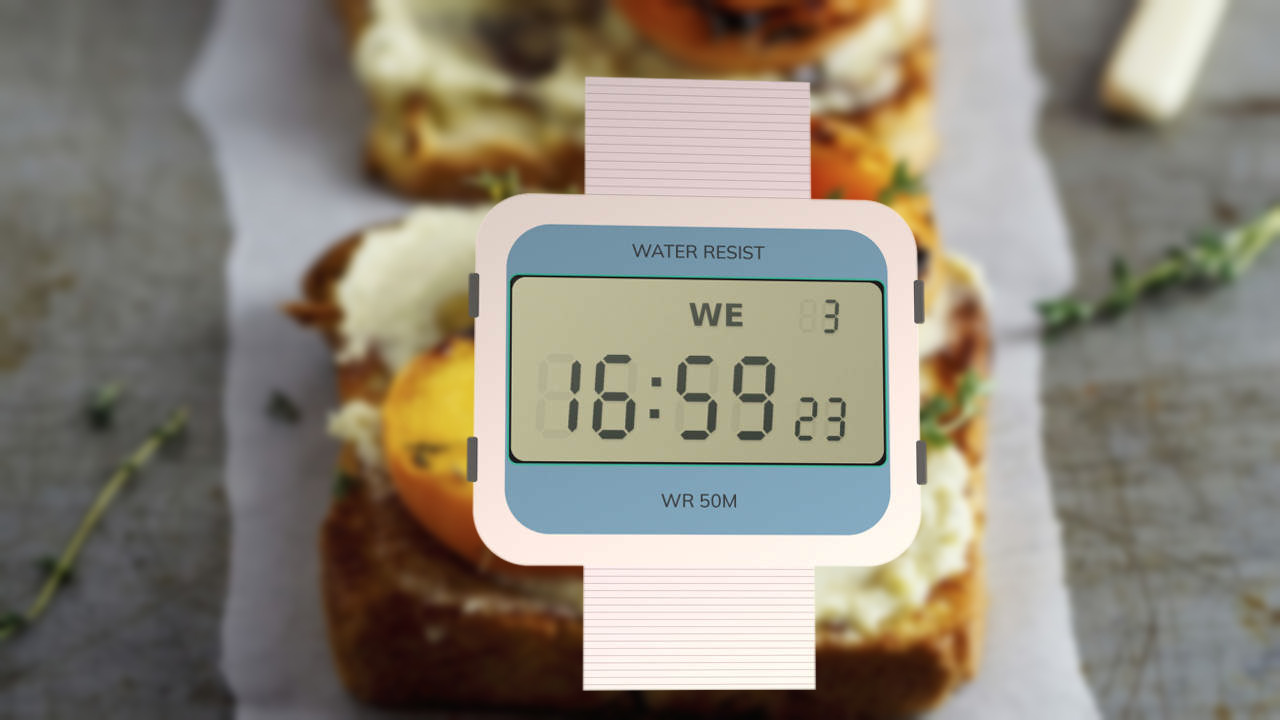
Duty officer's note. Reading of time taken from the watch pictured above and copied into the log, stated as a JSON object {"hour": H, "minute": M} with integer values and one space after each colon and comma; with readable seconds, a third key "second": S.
{"hour": 16, "minute": 59, "second": 23}
